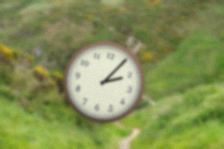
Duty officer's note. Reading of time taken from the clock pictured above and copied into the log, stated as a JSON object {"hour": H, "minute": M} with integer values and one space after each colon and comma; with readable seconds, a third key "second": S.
{"hour": 2, "minute": 5}
